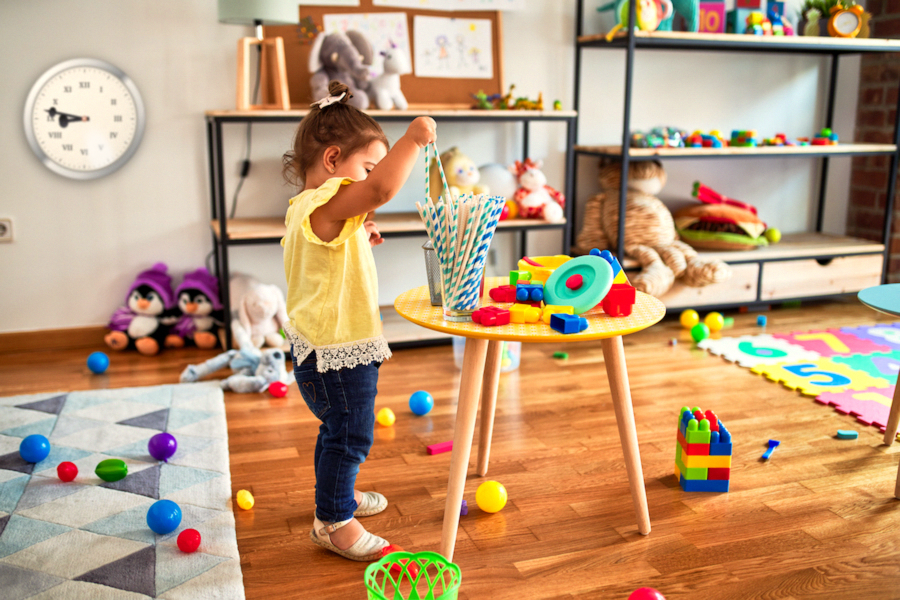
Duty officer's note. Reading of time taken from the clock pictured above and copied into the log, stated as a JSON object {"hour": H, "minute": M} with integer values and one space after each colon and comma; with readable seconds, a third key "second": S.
{"hour": 8, "minute": 47}
